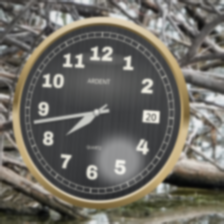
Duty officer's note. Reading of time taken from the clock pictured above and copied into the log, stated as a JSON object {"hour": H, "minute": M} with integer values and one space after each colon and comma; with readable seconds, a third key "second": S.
{"hour": 7, "minute": 43}
